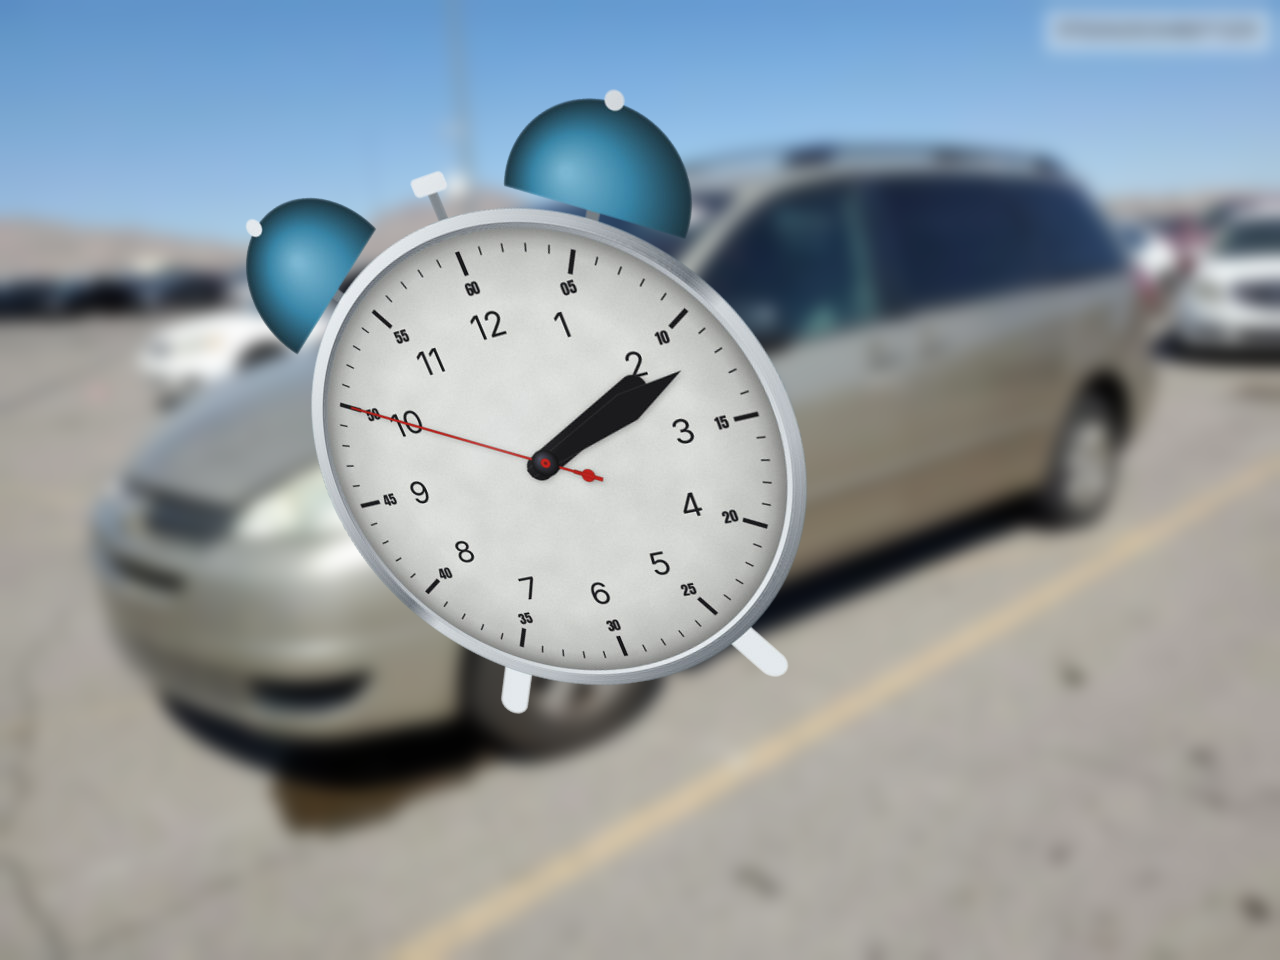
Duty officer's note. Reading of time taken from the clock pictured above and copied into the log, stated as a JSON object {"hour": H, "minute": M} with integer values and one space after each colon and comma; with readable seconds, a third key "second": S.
{"hour": 2, "minute": 11, "second": 50}
